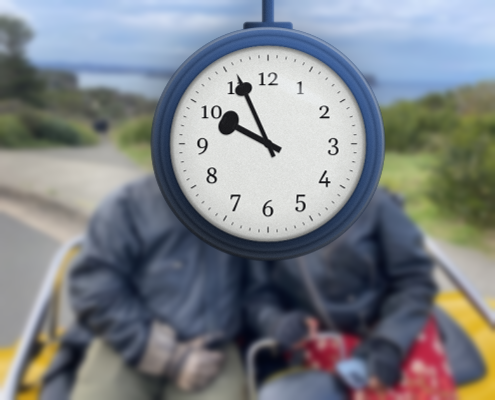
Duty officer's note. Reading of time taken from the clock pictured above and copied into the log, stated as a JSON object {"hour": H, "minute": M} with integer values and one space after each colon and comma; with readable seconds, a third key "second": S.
{"hour": 9, "minute": 56}
